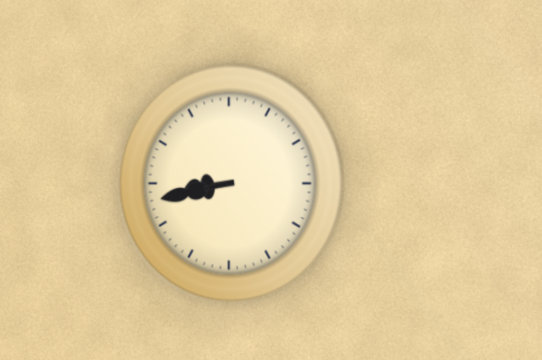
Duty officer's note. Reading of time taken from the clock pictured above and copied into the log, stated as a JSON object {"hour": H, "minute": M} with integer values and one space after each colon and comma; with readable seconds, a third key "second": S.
{"hour": 8, "minute": 43}
